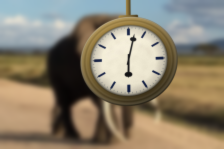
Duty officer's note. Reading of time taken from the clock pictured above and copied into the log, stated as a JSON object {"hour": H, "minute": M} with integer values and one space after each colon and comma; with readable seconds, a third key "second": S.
{"hour": 6, "minute": 2}
